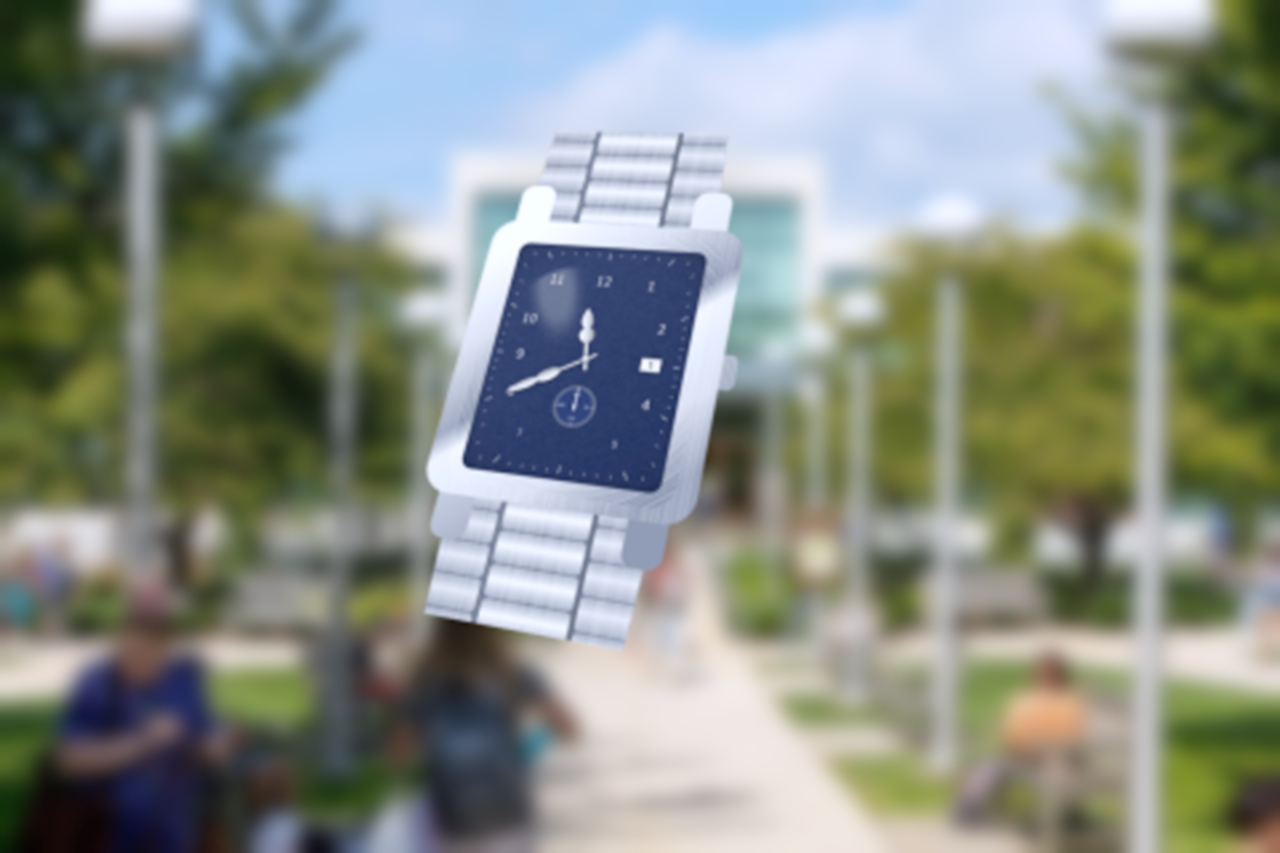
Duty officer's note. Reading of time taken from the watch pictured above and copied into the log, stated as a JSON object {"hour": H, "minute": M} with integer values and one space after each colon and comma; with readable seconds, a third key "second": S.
{"hour": 11, "minute": 40}
